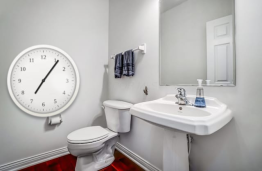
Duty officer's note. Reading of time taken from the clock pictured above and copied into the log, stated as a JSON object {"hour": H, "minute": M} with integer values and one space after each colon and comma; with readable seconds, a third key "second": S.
{"hour": 7, "minute": 6}
